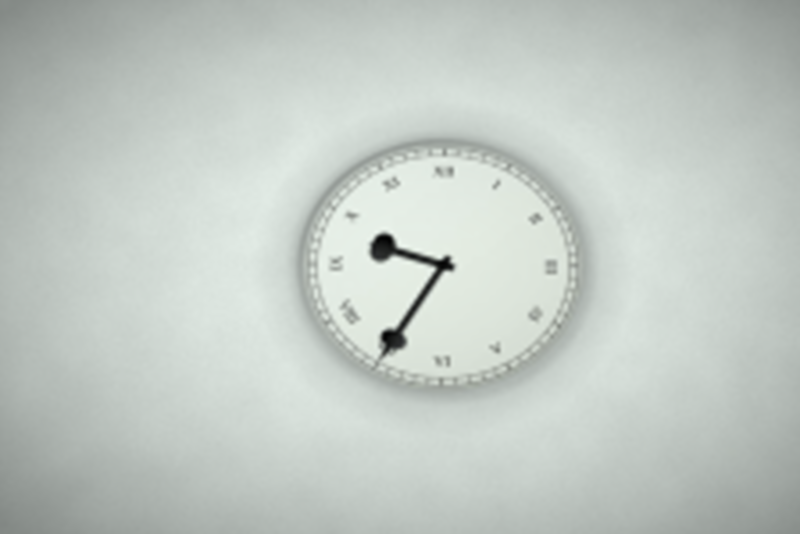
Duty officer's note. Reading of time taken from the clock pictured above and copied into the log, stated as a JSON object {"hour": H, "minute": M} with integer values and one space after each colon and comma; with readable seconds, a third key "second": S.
{"hour": 9, "minute": 35}
